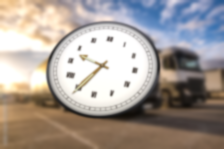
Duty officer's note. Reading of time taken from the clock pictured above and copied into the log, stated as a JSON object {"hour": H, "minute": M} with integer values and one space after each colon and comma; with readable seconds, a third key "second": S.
{"hour": 9, "minute": 35}
